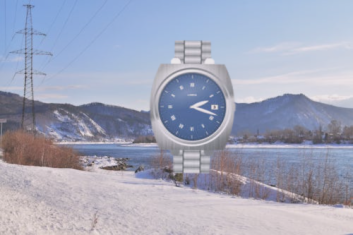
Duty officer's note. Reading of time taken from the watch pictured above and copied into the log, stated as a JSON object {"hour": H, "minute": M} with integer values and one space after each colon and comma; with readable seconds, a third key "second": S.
{"hour": 2, "minute": 18}
